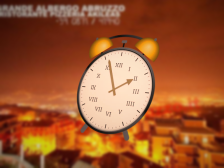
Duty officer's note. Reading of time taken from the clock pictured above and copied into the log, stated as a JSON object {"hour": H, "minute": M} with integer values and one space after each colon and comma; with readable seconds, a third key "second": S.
{"hour": 1, "minute": 56}
